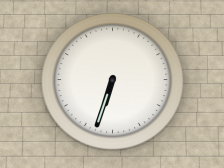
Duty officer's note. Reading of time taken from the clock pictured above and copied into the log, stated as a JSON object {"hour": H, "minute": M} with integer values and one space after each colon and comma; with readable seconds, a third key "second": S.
{"hour": 6, "minute": 33}
